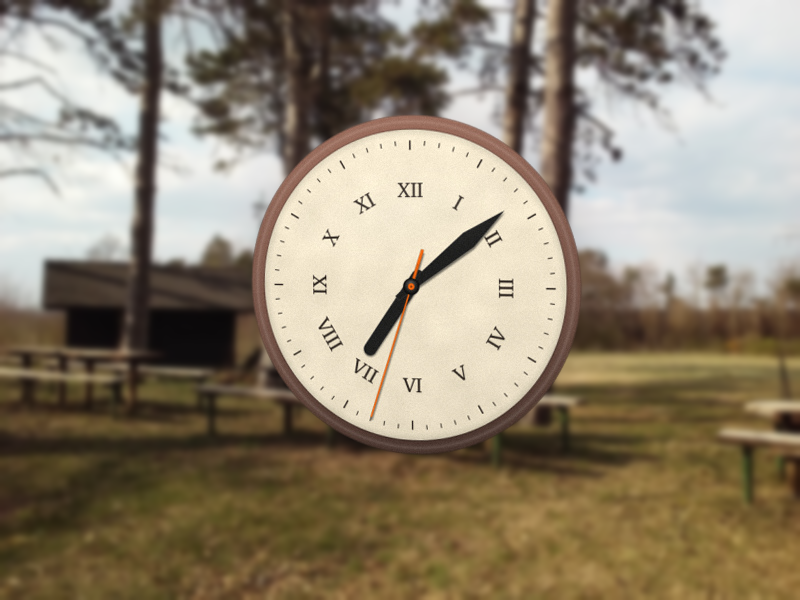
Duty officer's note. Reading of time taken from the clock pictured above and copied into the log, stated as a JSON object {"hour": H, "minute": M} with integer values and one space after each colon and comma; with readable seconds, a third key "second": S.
{"hour": 7, "minute": 8, "second": 33}
